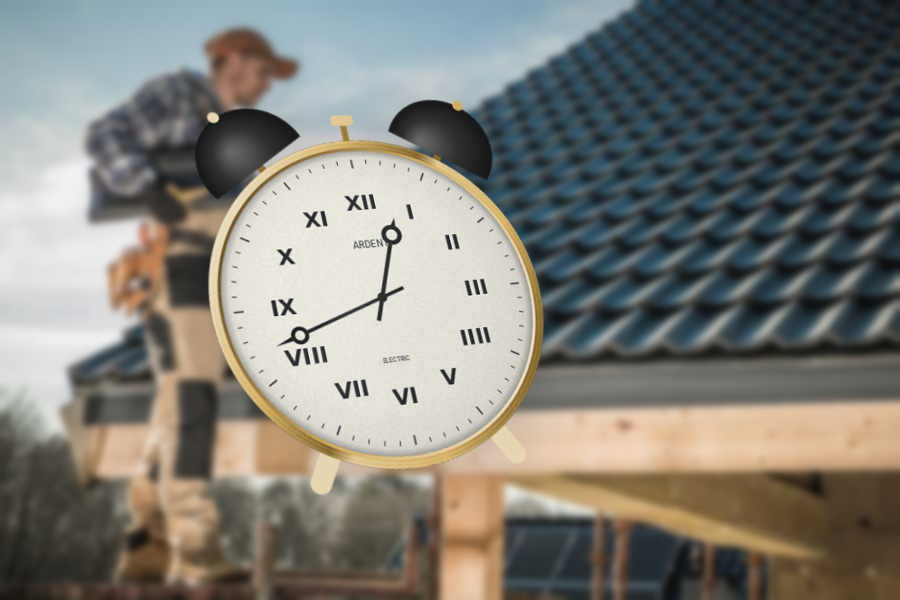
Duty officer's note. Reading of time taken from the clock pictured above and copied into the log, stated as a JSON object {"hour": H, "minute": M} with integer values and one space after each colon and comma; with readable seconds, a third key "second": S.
{"hour": 12, "minute": 42}
